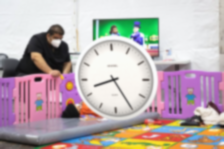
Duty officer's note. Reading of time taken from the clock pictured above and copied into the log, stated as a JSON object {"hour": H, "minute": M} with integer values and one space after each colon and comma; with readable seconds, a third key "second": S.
{"hour": 8, "minute": 25}
